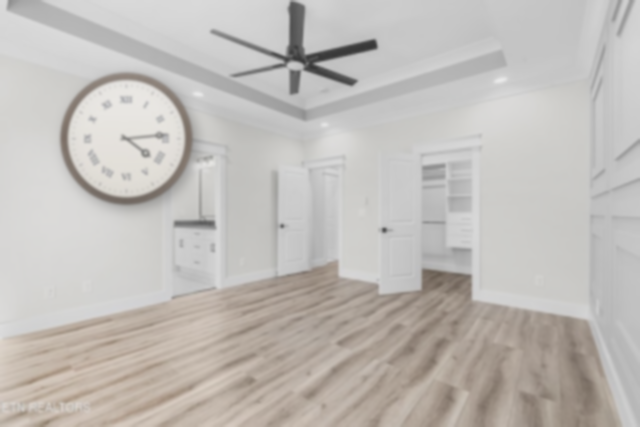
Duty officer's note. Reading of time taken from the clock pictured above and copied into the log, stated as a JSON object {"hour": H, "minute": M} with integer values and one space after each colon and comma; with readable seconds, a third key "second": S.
{"hour": 4, "minute": 14}
